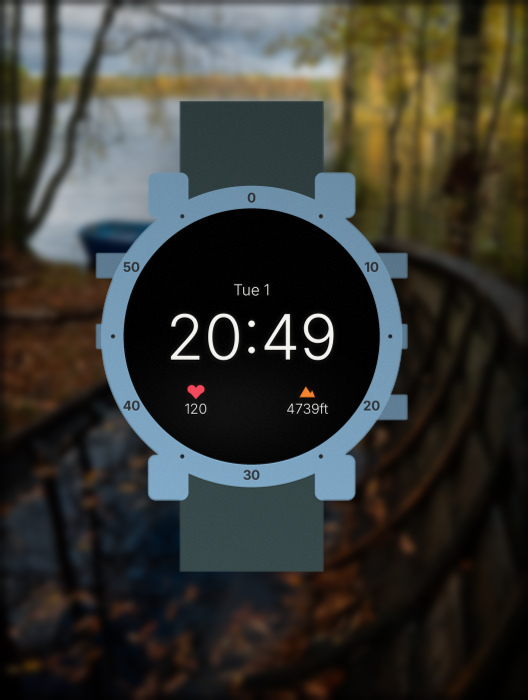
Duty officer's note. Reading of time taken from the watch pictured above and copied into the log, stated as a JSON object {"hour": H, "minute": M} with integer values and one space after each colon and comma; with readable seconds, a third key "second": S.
{"hour": 20, "minute": 49}
